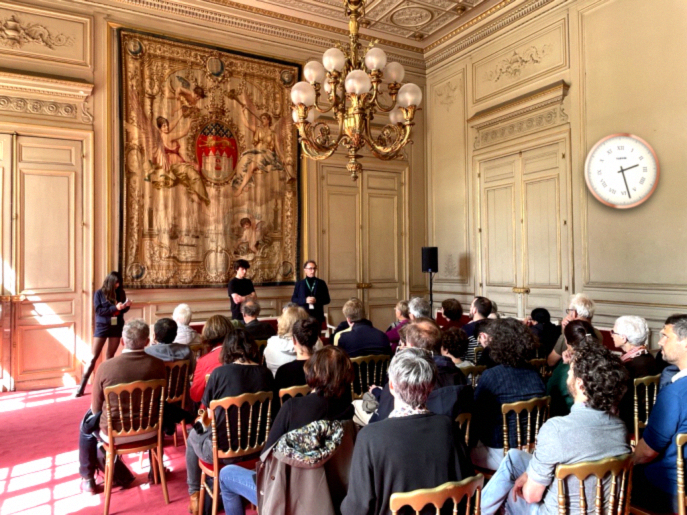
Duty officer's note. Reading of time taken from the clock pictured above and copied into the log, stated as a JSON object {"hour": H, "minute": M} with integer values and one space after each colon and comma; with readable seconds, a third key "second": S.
{"hour": 2, "minute": 28}
